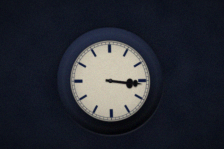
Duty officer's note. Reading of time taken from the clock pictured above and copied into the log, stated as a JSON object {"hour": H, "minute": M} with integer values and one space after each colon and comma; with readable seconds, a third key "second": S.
{"hour": 3, "minute": 16}
